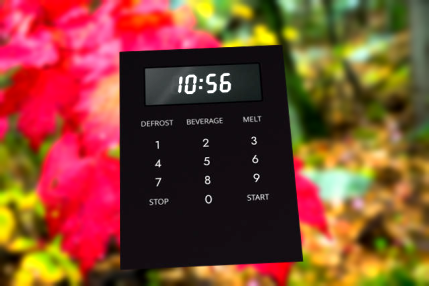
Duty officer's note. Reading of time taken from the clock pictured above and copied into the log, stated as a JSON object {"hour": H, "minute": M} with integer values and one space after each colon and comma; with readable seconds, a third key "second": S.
{"hour": 10, "minute": 56}
